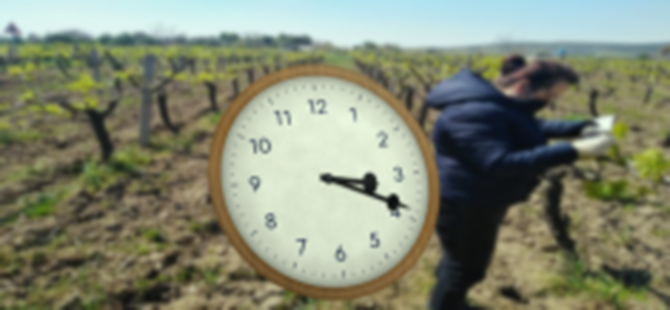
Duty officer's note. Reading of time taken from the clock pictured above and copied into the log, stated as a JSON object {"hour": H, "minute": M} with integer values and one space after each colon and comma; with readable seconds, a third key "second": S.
{"hour": 3, "minute": 19}
